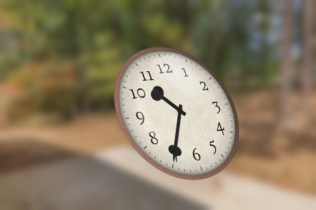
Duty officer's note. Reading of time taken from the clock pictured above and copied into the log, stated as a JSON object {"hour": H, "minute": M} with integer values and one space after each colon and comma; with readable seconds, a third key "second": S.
{"hour": 10, "minute": 35}
